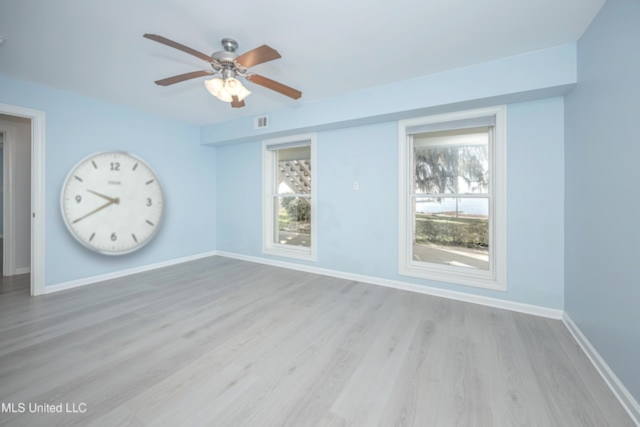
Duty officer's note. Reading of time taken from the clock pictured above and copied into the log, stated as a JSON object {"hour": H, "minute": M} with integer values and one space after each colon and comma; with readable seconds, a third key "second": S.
{"hour": 9, "minute": 40}
